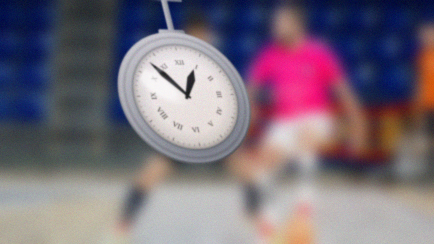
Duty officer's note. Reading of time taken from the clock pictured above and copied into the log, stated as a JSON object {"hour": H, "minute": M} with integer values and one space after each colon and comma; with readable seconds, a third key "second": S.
{"hour": 12, "minute": 53}
